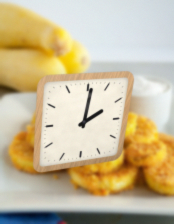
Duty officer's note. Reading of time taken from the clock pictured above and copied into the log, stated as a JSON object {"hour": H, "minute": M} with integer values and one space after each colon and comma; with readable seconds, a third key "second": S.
{"hour": 2, "minute": 1}
